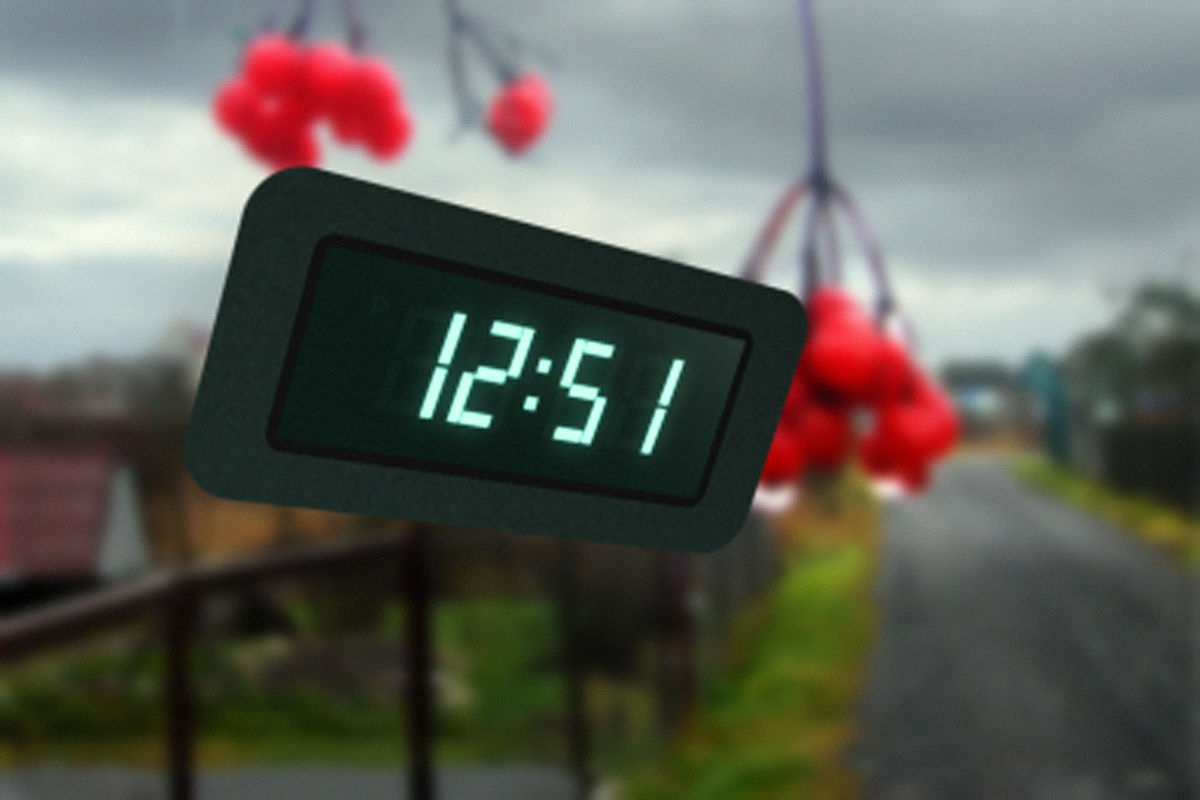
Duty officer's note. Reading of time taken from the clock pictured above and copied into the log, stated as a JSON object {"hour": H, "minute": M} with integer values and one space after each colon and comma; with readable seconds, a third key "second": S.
{"hour": 12, "minute": 51}
